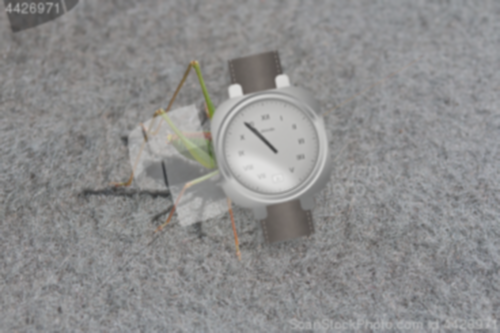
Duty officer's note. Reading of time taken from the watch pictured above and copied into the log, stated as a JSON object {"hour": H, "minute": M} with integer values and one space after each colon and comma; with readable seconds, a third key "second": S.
{"hour": 10, "minute": 54}
